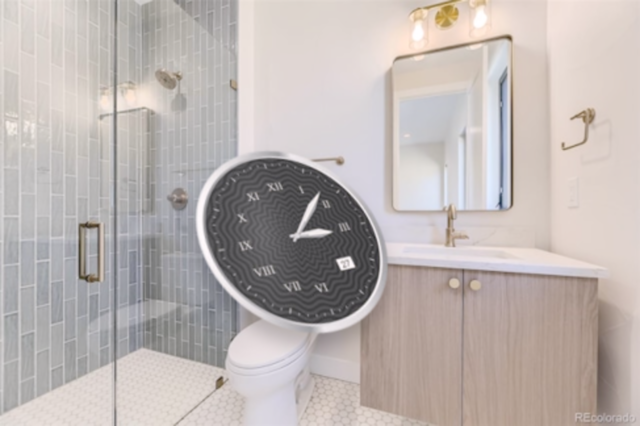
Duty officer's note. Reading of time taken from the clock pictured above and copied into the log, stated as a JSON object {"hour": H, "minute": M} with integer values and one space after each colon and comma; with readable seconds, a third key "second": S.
{"hour": 3, "minute": 8}
